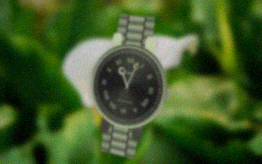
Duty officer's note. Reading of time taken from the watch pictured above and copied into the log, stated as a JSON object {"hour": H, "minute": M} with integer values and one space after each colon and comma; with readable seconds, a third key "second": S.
{"hour": 11, "minute": 3}
